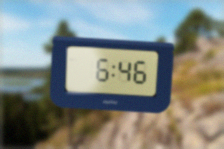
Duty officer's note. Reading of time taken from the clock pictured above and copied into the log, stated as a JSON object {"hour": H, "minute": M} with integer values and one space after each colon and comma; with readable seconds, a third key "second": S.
{"hour": 6, "minute": 46}
